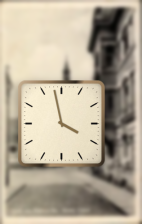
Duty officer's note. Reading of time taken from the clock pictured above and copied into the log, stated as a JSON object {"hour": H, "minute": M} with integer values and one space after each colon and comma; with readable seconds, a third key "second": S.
{"hour": 3, "minute": 58}
